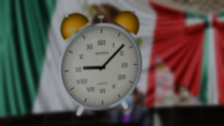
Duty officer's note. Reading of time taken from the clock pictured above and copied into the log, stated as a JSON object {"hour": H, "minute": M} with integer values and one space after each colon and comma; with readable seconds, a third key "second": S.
{"hour": 9, "minute": 8}
